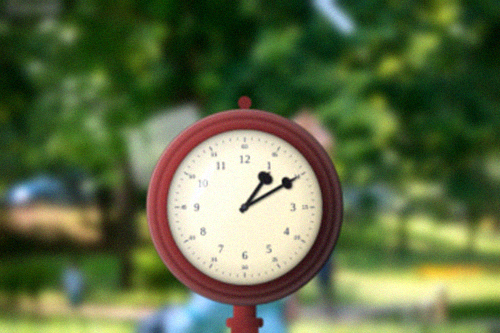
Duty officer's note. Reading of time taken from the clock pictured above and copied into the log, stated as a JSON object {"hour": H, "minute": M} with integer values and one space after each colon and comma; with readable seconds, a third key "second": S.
{"hour": 1, "minute": 10}
